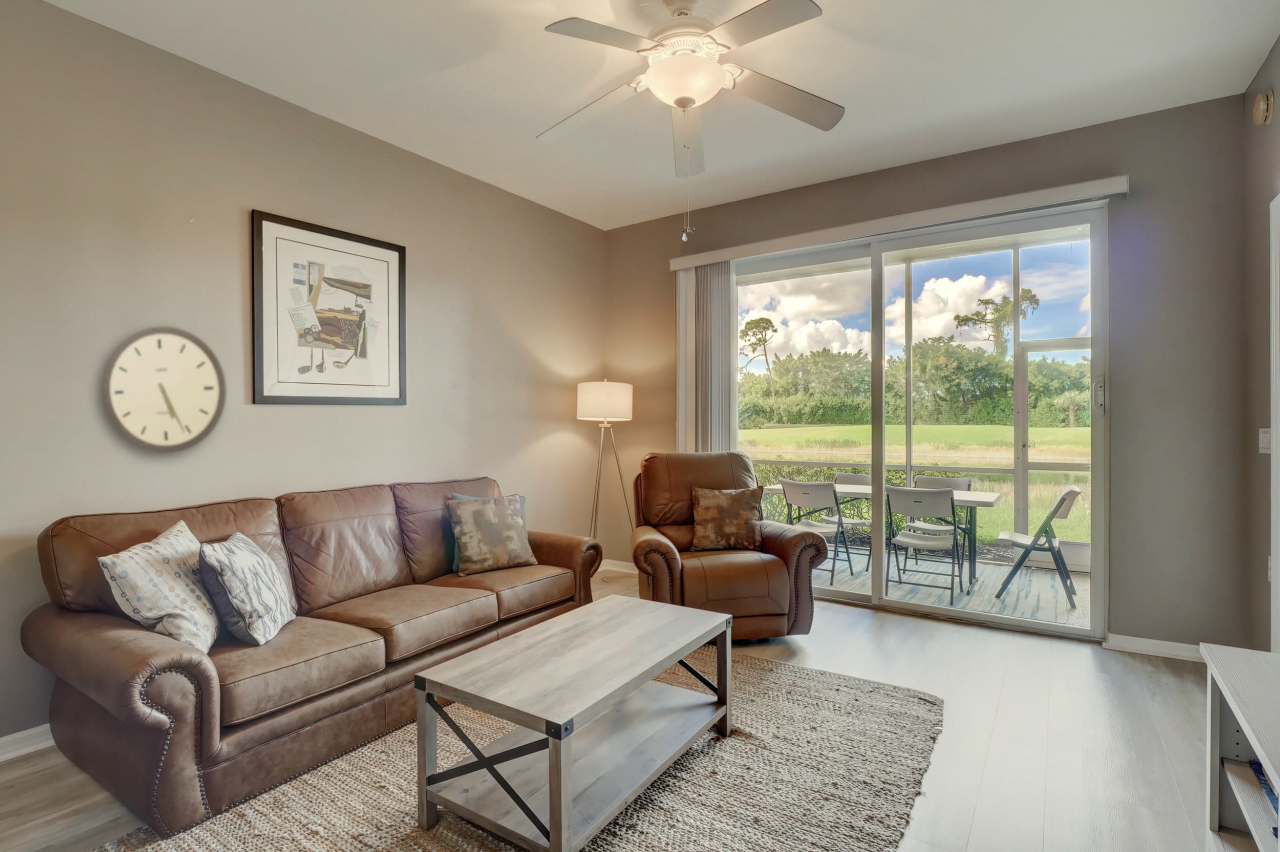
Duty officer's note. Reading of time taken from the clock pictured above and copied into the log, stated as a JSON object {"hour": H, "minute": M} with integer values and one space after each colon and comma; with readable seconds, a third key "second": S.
{"hour": 5, "minute": 26}
